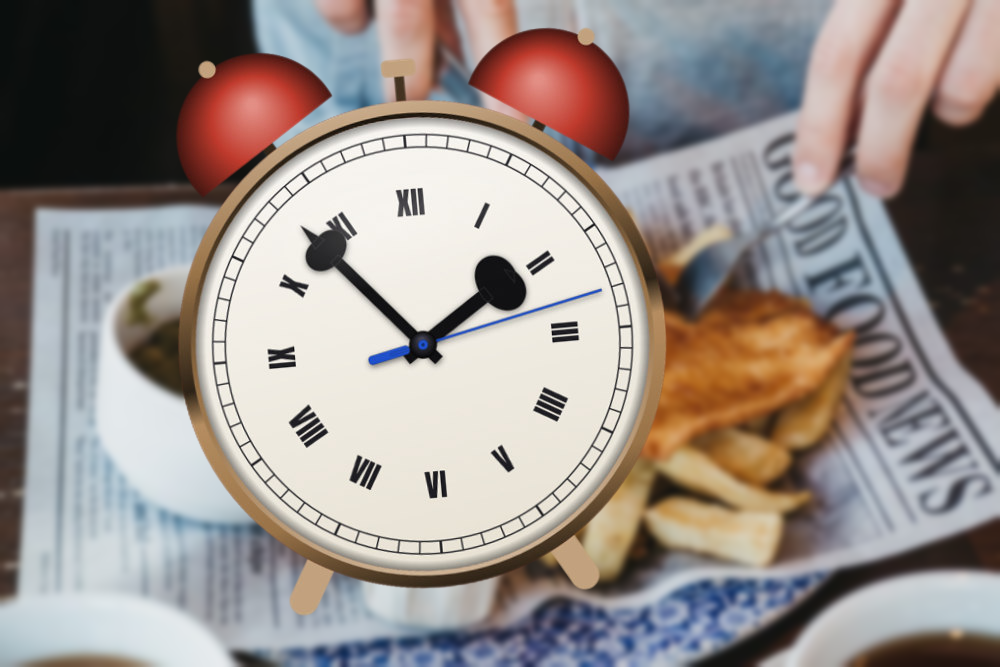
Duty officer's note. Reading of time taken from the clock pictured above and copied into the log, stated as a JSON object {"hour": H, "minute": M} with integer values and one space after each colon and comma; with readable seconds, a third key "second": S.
{"hour": 1, "minute": 53, "second": 13}
